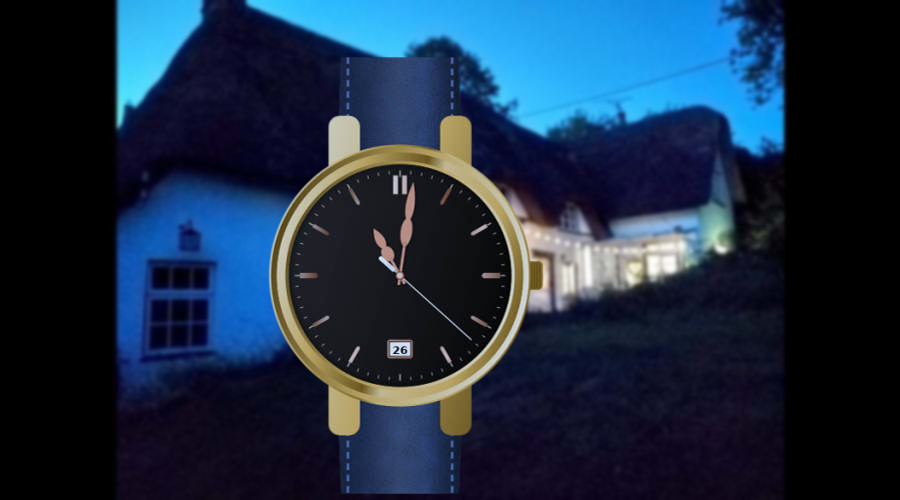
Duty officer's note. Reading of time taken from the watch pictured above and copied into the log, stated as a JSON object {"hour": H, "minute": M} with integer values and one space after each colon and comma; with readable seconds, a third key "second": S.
{"hour": 11, "minute": 1, "second": 22}
